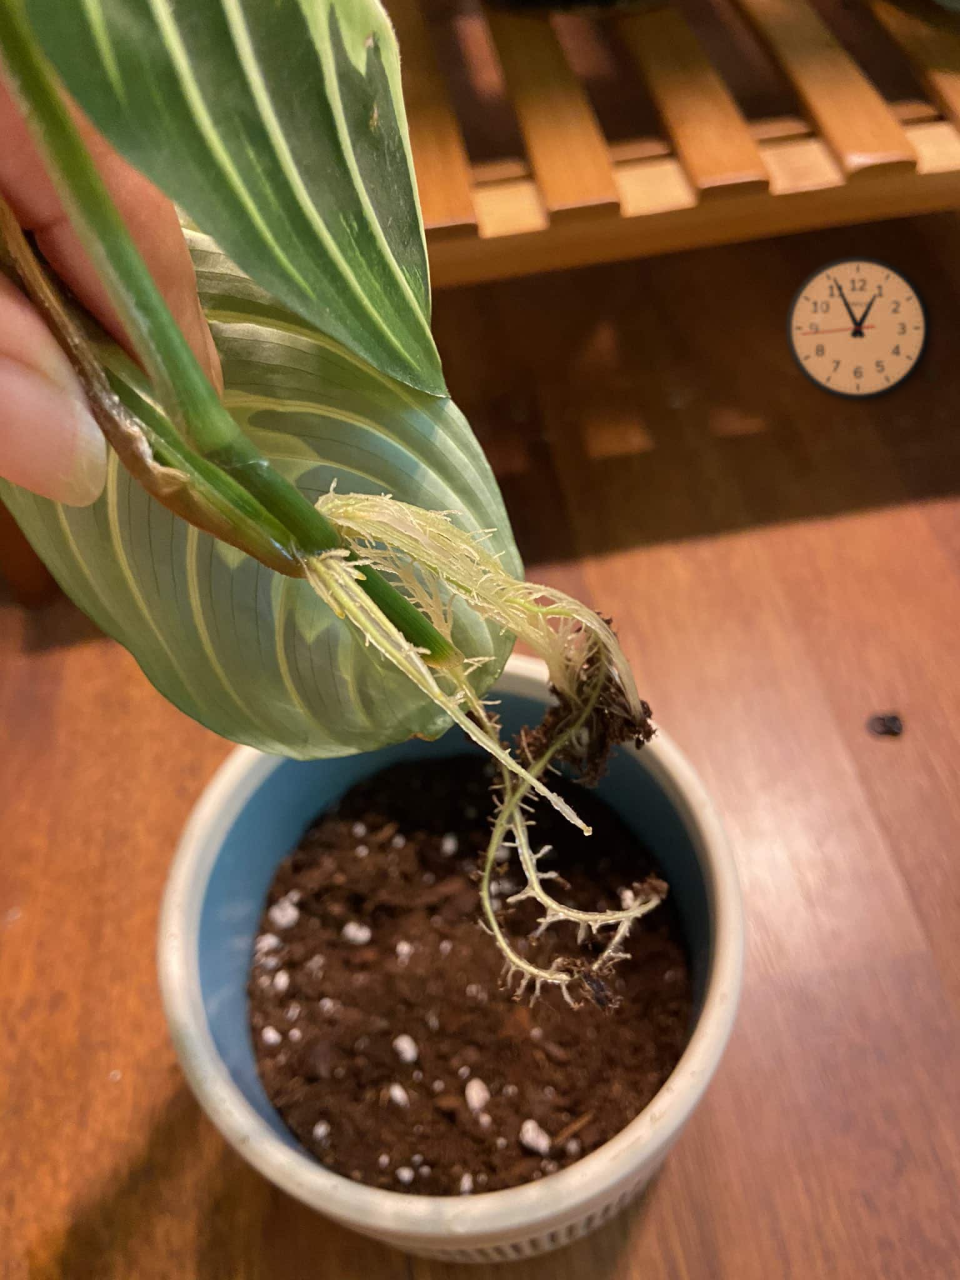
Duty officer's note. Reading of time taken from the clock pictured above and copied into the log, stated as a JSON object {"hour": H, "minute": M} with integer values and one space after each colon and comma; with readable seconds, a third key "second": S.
{"hour": 12, "minute": 55, "second": 44}
